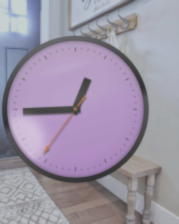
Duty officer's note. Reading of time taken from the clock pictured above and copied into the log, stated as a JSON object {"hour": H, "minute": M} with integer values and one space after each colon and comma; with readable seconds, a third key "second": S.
{"hour": 12, "minute": 44, "second": 36}
